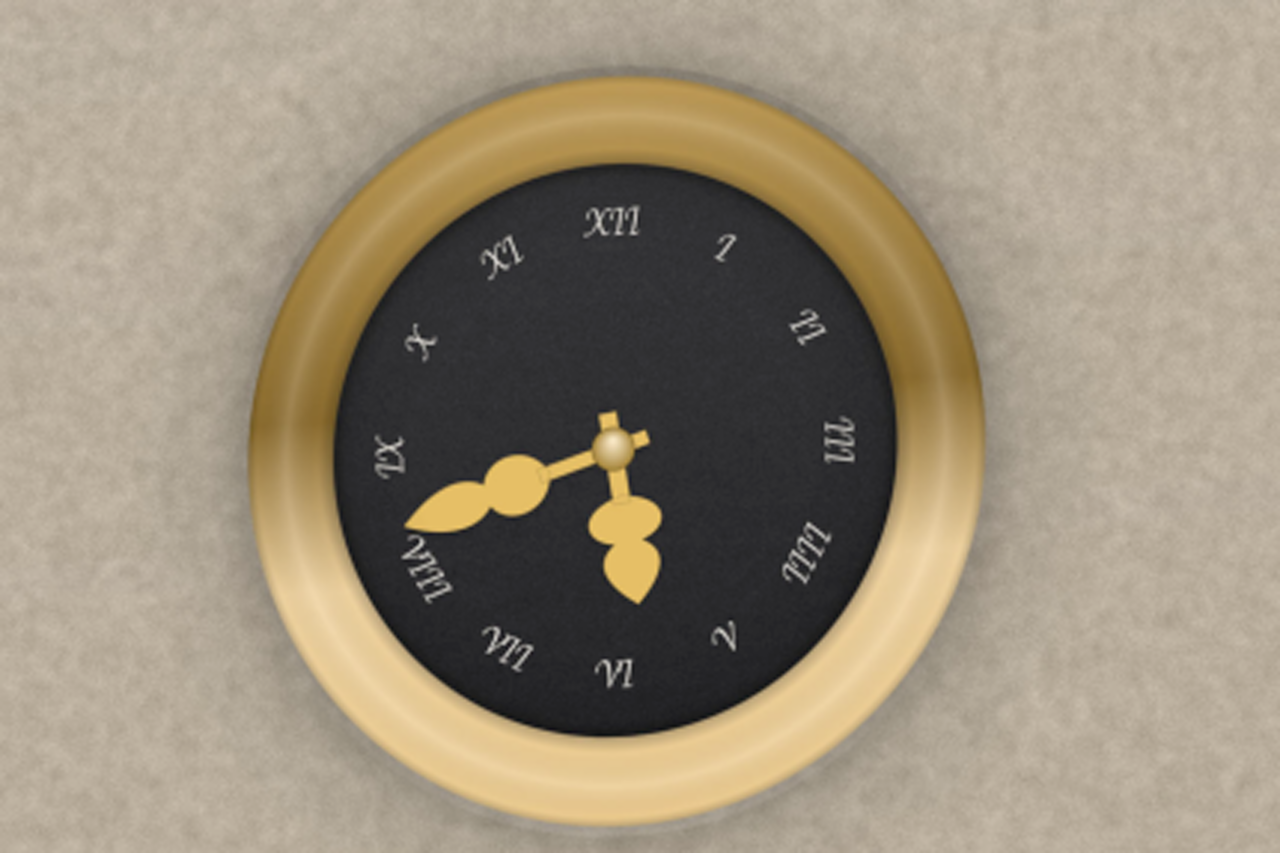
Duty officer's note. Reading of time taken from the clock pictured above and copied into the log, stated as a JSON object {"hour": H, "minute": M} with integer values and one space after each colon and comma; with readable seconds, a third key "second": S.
{"hour": 5, "minute": 42}
